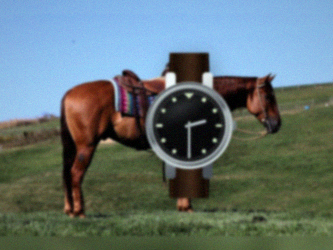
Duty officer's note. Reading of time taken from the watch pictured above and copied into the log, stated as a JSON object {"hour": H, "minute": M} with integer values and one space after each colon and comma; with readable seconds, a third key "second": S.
{"hour": 2, "minute": 30}
